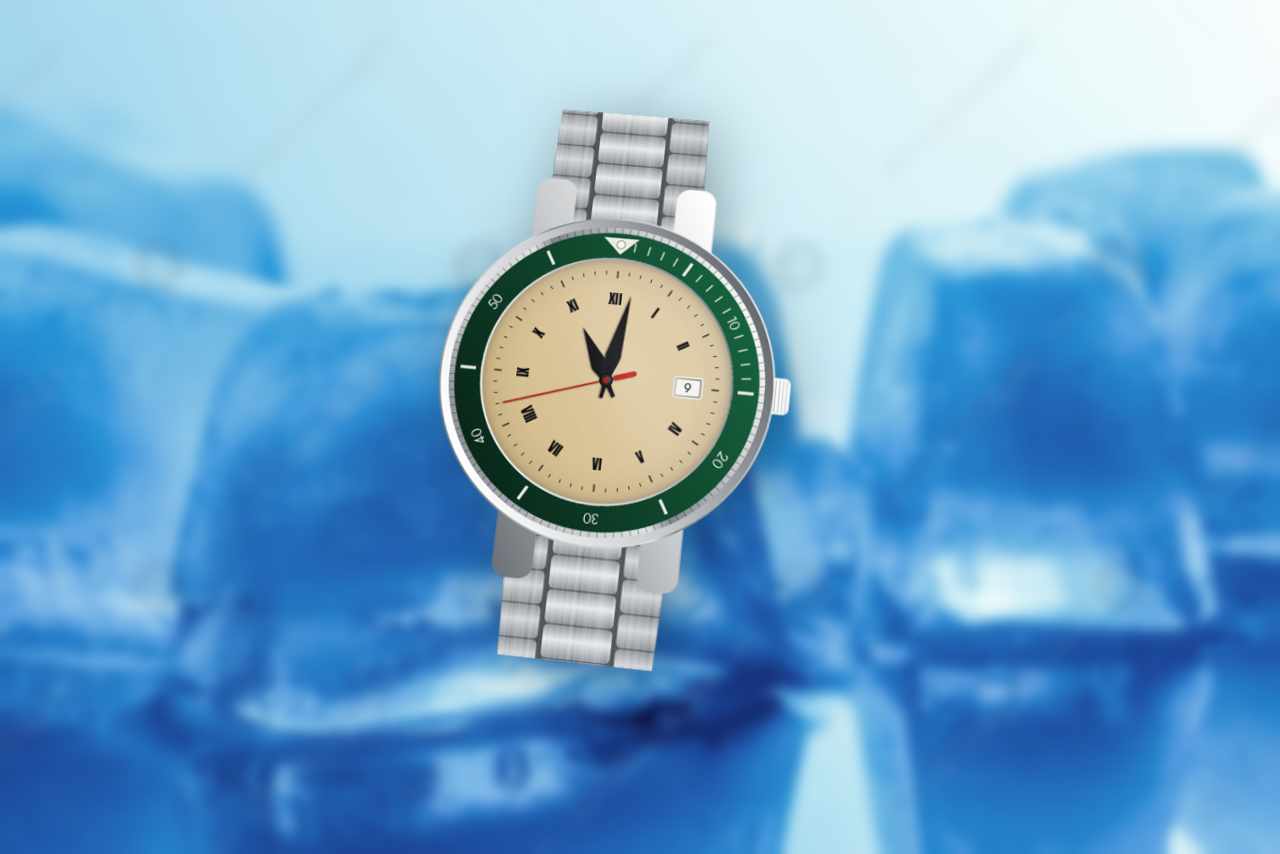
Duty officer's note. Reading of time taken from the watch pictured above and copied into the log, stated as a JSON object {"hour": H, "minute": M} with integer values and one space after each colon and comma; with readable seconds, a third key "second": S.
{"hour": 11, "minute": 1, "second": 42}
